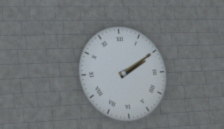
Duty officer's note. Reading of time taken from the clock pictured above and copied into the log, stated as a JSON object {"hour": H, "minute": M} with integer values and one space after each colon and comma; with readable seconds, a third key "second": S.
{"hour": 2, "minute": 10}
